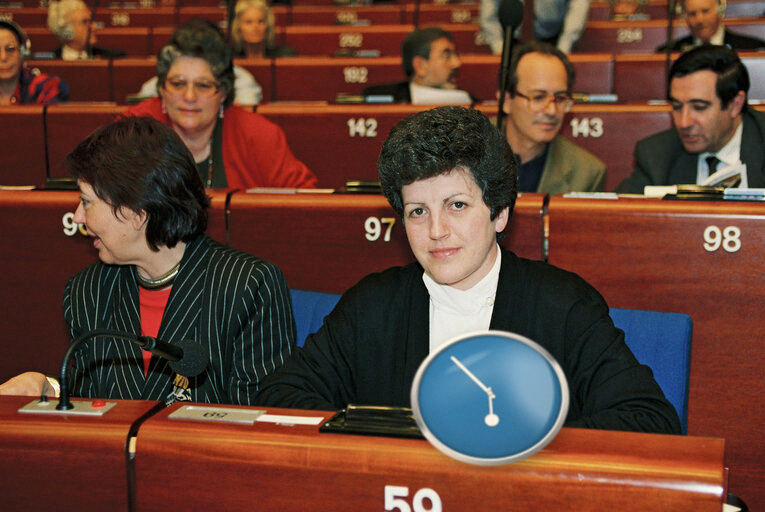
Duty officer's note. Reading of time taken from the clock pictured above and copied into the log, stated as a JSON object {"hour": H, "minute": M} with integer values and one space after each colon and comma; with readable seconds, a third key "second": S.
{"hour": 5, "minute": 53}
